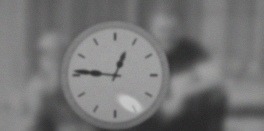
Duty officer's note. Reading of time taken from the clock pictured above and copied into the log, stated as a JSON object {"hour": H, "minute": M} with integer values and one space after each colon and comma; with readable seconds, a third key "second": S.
{"hour": 12, "minute": 46}
